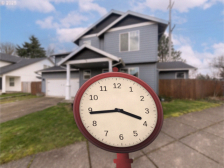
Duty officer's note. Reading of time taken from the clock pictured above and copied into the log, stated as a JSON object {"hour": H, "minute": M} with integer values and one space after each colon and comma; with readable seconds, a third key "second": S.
{"hour": 3, "minute": 44}
